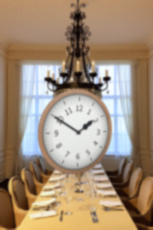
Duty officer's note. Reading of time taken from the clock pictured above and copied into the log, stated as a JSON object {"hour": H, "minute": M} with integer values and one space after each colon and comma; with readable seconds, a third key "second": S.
{"hour": 1, "minute": 50}
